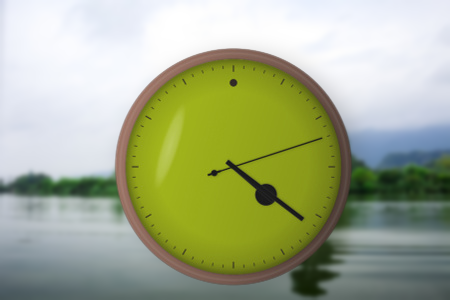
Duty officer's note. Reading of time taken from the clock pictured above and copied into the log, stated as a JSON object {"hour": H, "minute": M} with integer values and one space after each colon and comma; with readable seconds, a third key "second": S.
{"hour": 4, "minute": 21, "second": 12}
